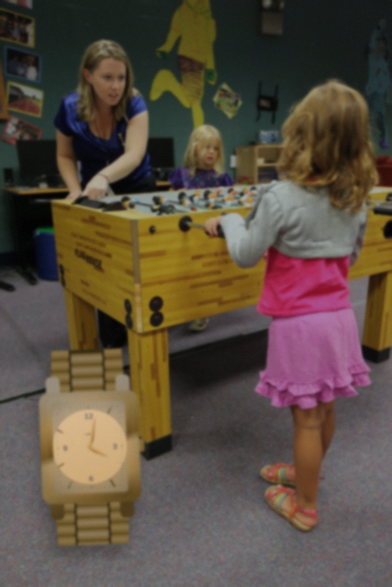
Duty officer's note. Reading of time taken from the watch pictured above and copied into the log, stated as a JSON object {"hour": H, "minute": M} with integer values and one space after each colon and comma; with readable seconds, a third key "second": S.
{"hour": 4, "minute": 2}
